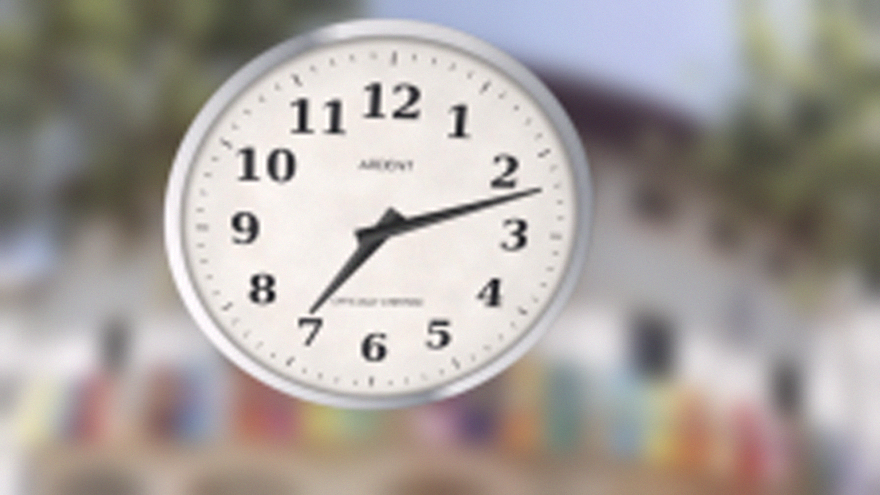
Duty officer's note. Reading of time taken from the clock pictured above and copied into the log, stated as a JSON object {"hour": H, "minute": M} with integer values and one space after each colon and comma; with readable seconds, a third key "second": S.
{"hour": 7, "minute": 12}
